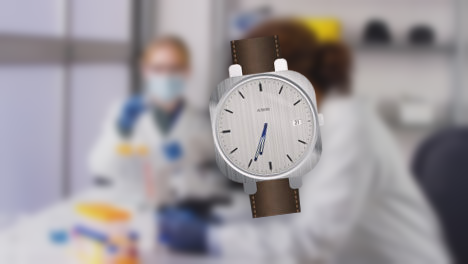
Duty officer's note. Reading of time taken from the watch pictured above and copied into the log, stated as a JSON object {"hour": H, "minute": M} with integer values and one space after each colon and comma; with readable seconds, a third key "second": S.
{"hour": 6, "minute": 34}
